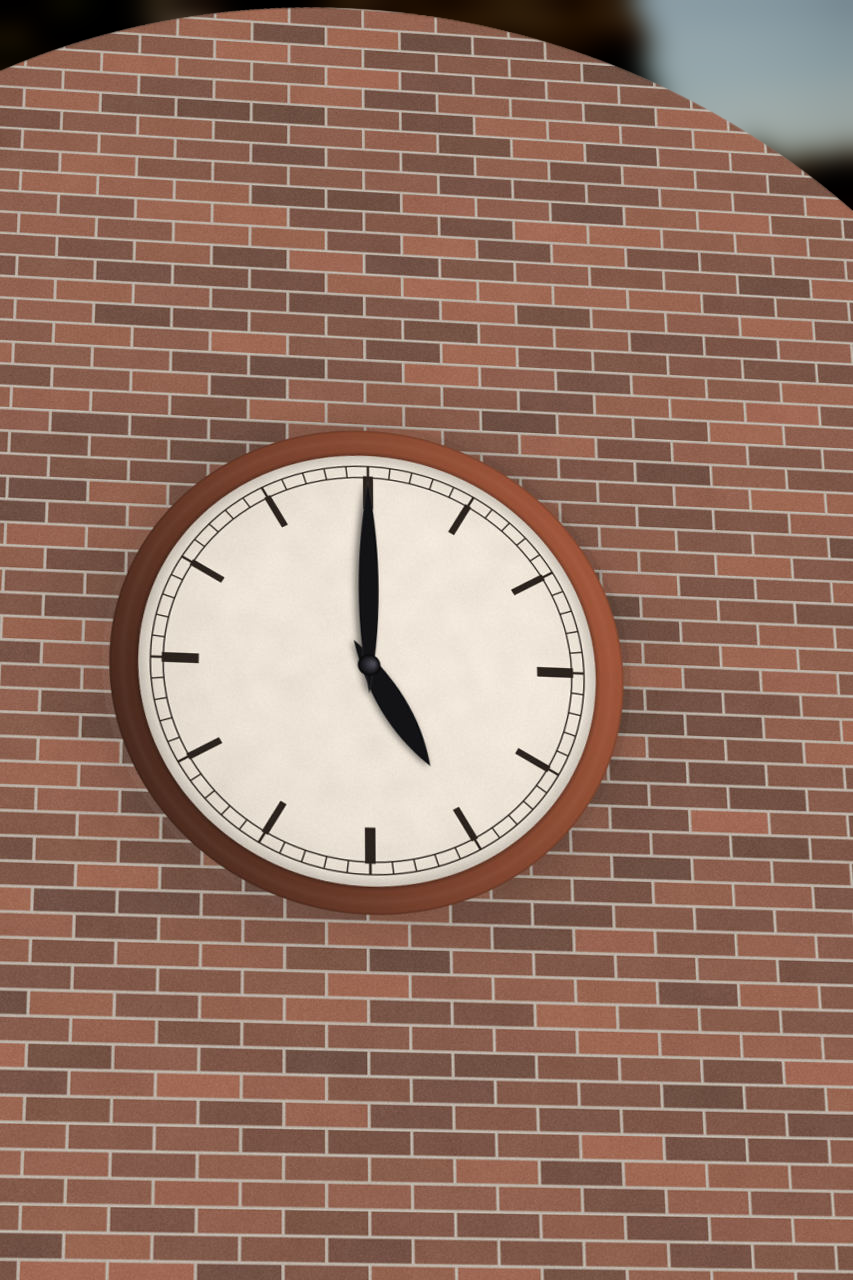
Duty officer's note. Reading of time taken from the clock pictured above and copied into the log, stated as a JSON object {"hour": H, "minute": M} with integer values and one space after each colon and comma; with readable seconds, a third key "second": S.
{"hour": 5, "minute": 0}
